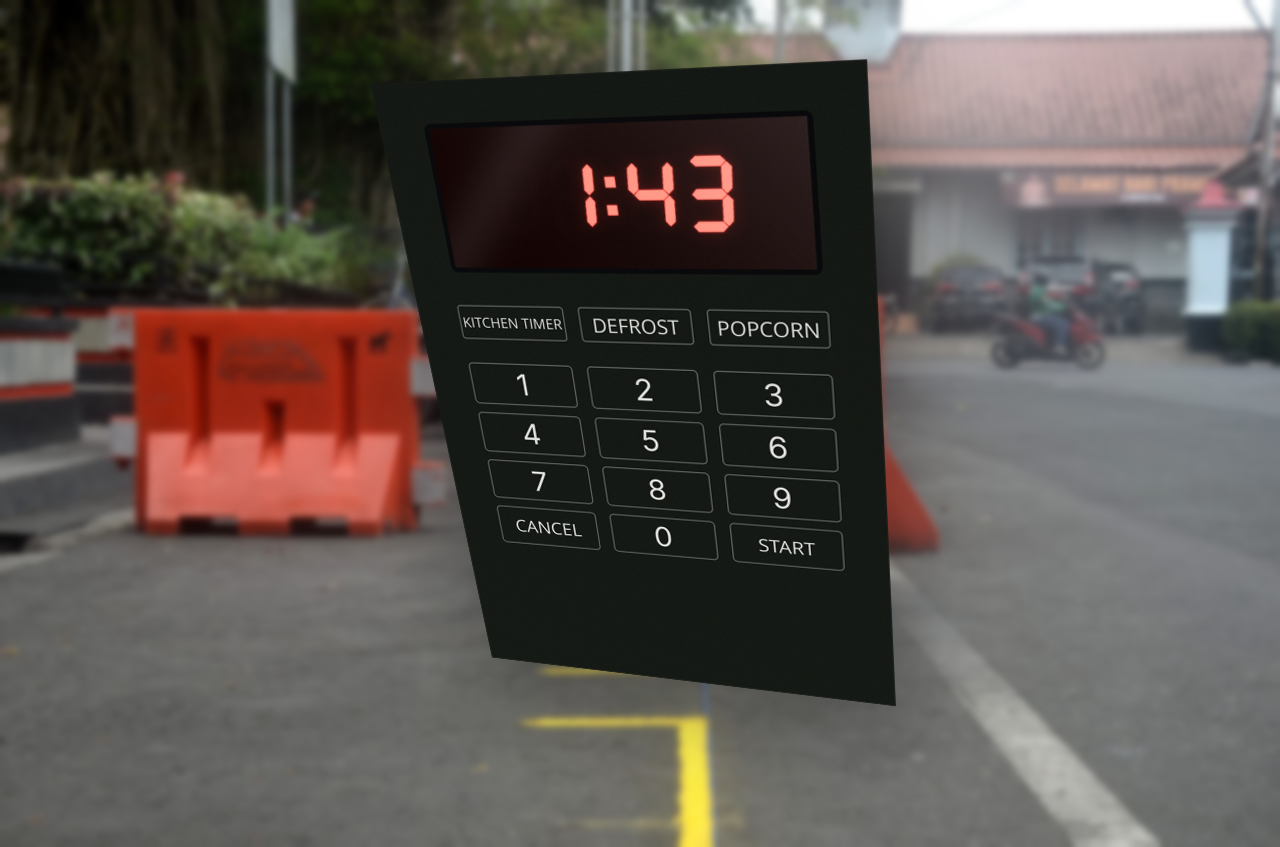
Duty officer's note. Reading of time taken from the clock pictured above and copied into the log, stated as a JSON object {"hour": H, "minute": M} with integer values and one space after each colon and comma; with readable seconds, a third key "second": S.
{"hour": 1, "minute": 43}
